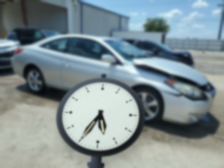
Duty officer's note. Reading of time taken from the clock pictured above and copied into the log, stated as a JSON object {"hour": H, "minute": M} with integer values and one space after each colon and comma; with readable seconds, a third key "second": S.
{"hour": 5, "minute": 35}
